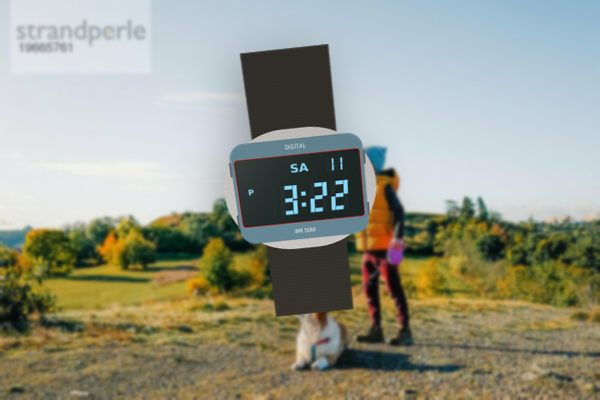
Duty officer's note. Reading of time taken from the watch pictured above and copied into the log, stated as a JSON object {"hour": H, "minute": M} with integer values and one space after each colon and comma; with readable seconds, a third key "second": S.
{"hour": 3, "minute": 22}
